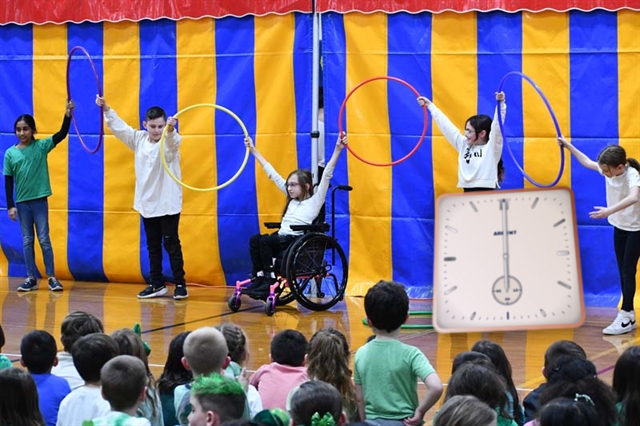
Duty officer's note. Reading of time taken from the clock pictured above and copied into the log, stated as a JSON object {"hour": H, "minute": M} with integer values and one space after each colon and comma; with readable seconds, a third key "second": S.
{"hour": 6, "minute": 0}
